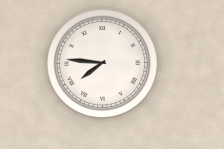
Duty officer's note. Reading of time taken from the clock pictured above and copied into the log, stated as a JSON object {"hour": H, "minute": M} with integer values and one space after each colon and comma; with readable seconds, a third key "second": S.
{"hour": 7, "minute": 46}
